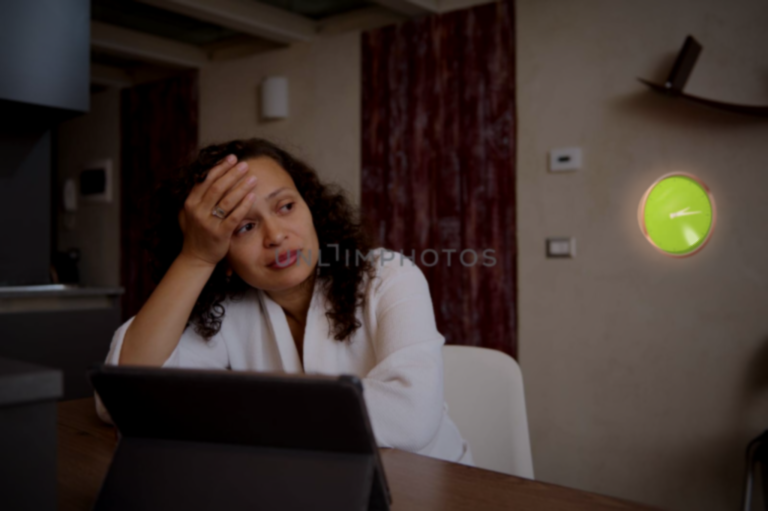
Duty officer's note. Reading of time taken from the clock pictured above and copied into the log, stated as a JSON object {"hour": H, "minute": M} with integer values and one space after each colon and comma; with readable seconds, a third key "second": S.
{"hour": 2, "minute": 14}
